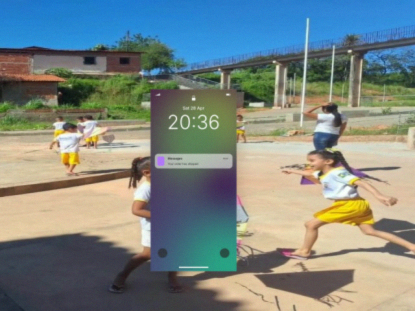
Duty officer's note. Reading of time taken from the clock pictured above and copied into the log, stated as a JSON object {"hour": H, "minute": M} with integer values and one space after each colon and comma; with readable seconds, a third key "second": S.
{"hour": 20, "minute": 36}
